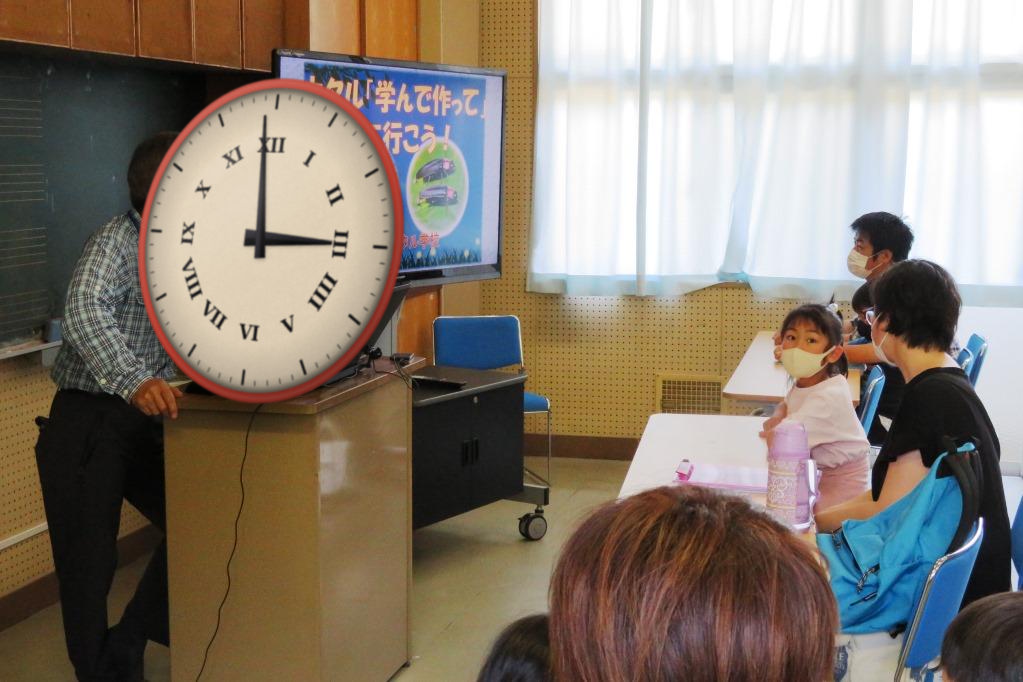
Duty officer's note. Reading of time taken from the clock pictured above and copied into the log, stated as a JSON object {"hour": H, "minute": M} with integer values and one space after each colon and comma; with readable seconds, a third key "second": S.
{"hour": 2, "minute": 59}
